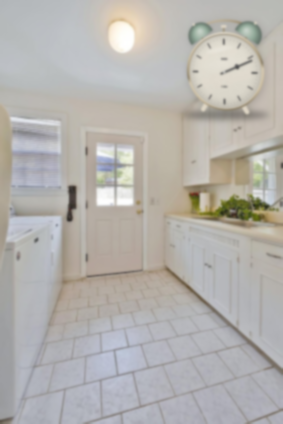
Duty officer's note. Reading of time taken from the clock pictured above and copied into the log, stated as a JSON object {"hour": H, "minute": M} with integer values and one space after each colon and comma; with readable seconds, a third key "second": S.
{"hour": 2, "minute": 11}
